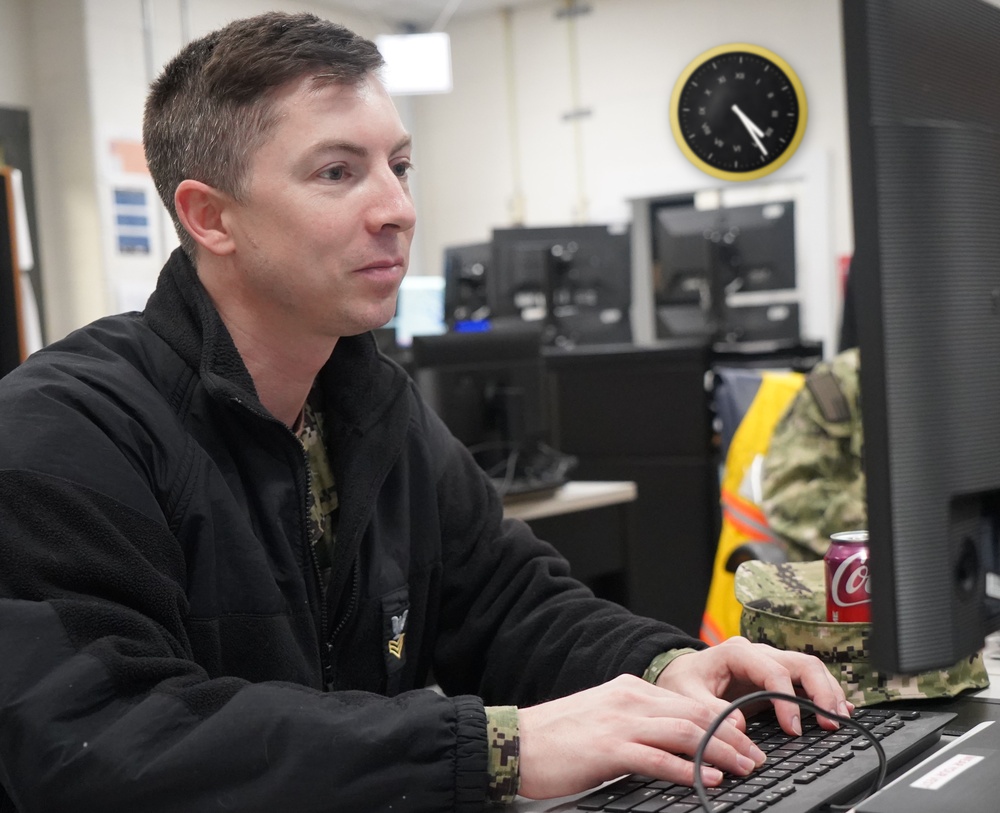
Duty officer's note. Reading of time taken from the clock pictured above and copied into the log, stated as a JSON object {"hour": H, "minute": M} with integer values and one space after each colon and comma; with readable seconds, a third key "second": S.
{"hour": 4, "minute": 24}
